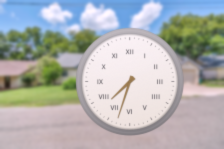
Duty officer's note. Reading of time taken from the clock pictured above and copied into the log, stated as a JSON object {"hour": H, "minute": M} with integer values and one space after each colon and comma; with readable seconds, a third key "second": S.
{"hour": 7, "minute": 33}
